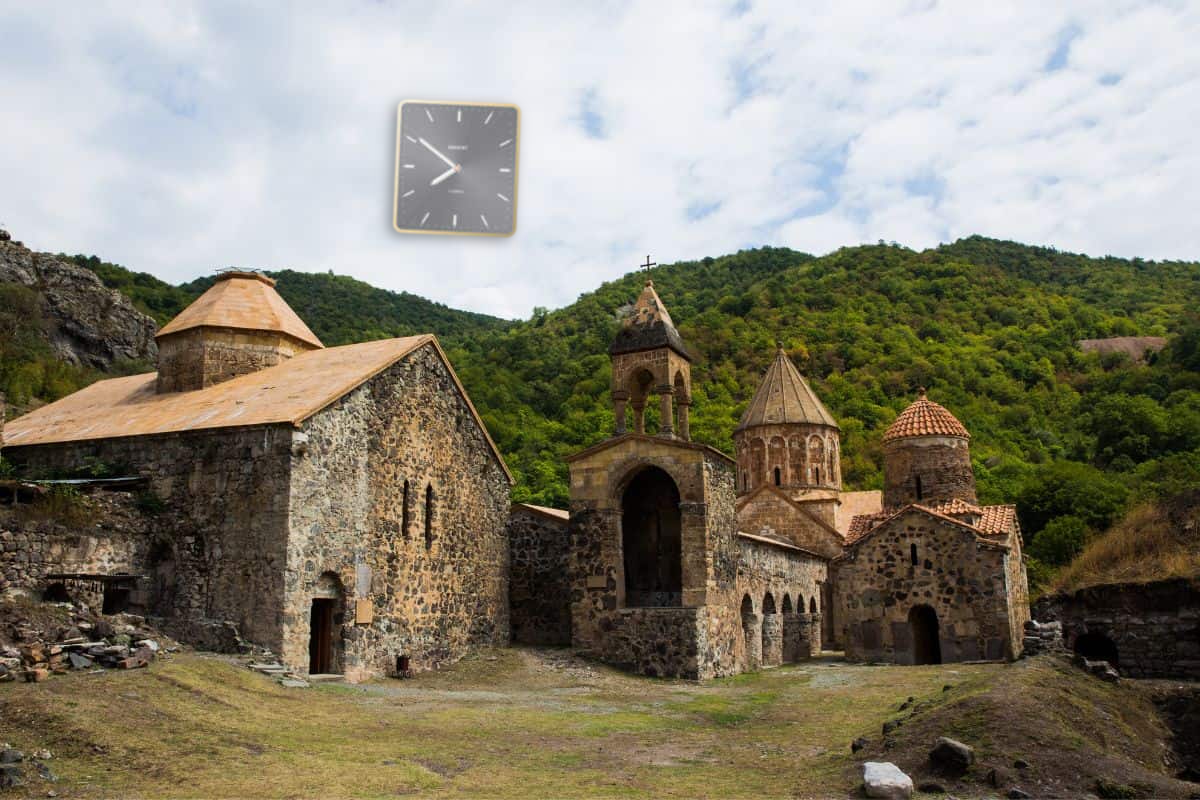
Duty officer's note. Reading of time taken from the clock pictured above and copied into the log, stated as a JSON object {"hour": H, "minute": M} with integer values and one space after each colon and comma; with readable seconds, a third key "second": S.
{"hour": 7, "minute": 51}
